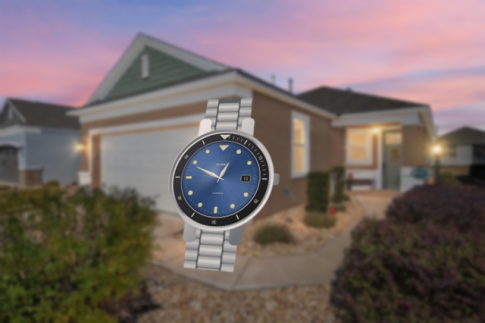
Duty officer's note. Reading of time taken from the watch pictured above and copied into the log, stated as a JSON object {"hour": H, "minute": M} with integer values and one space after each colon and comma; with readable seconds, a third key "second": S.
{"hour": 12, "minute": 49}
